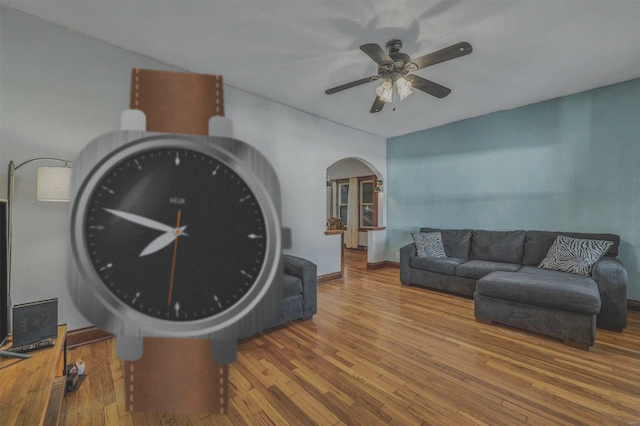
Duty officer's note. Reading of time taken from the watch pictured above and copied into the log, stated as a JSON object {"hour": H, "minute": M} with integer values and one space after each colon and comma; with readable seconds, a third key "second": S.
{"hour": 7, "minute": 47, "second": 31}
